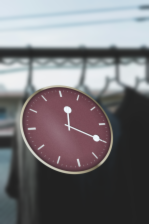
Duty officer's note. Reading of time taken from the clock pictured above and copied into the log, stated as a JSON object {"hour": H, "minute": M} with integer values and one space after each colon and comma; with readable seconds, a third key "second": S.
{"hour": 12, "minute": 20}
